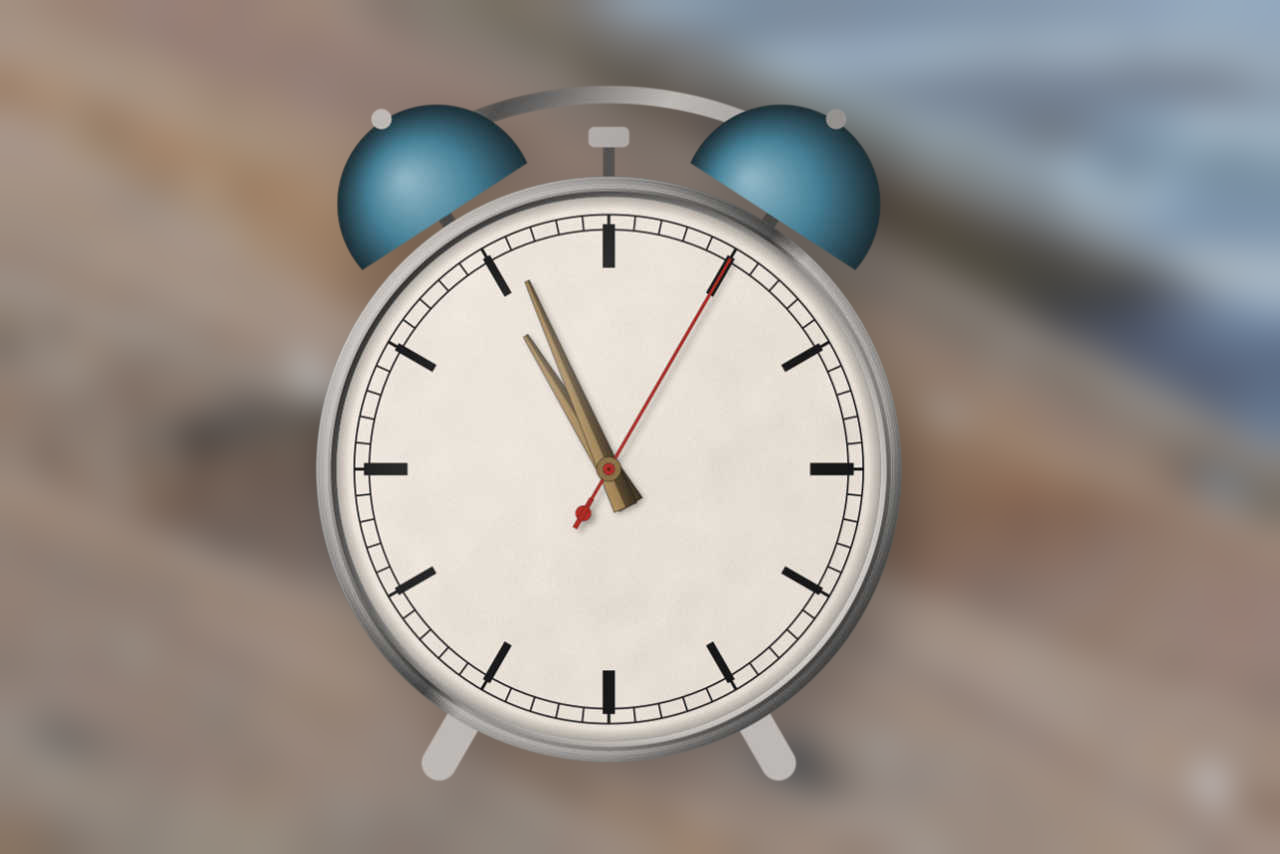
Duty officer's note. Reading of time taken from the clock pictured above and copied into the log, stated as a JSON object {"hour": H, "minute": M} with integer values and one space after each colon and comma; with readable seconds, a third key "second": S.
{"hour": 10, "minute": 56, "second": 5}
